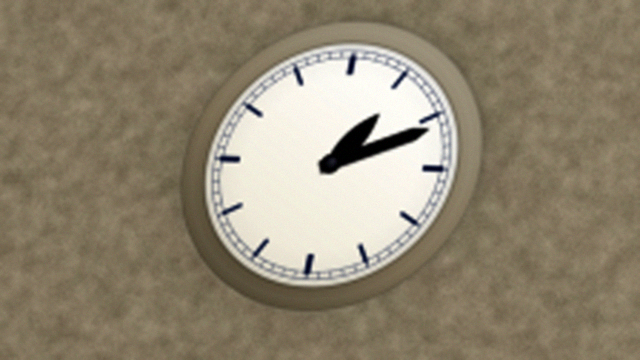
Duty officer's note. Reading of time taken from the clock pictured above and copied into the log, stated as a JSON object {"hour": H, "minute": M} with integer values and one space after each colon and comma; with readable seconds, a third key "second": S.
{"hour": 1, "minute": 11}
